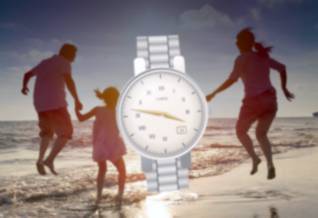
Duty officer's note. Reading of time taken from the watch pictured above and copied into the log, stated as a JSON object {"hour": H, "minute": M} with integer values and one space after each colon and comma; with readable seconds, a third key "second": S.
{"hour": 3, "minute": 47}
